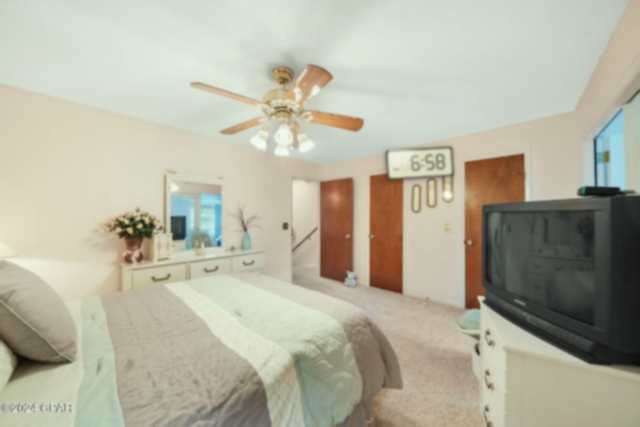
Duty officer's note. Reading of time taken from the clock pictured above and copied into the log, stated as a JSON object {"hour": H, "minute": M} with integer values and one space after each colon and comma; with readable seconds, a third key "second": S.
{"hour": 6, "minute": 58}
